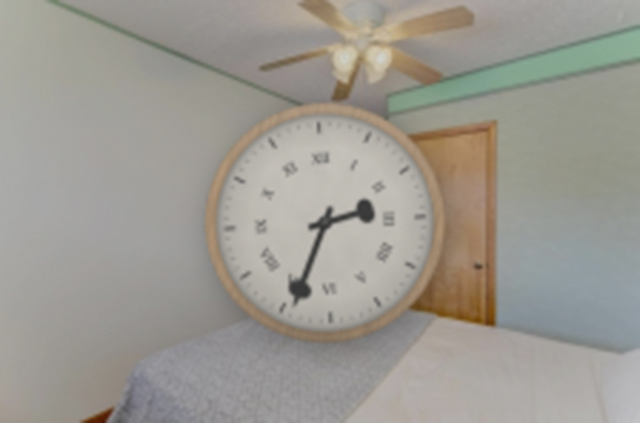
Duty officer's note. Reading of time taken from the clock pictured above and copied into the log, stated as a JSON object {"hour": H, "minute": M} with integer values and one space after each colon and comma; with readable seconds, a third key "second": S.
{"hour": 2, "minute": 34}
